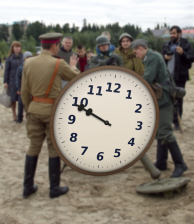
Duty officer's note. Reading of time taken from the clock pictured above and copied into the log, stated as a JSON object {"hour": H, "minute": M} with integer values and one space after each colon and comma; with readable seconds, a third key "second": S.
{"hour": 9, "minute": 49}
